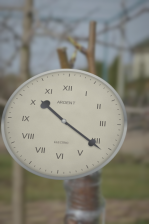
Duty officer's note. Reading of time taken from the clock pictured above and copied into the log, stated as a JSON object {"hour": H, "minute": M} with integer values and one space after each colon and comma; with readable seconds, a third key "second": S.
{"hour": 10, "minute": 21}
